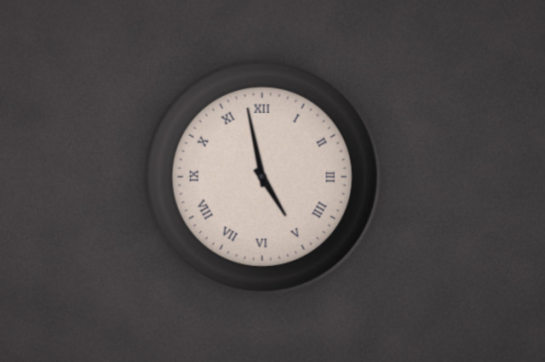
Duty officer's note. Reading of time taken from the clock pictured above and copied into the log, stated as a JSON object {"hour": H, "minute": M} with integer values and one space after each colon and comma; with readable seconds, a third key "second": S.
{"hour": 4, "minute": 58}
